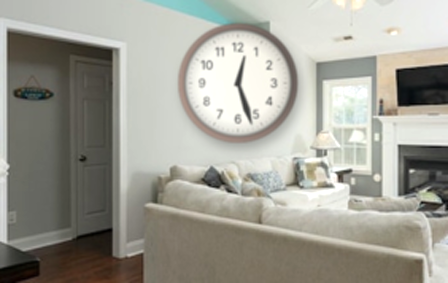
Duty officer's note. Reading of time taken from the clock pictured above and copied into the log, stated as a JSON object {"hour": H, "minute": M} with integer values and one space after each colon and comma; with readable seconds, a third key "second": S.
{"hour": 12, "minute": 27}
